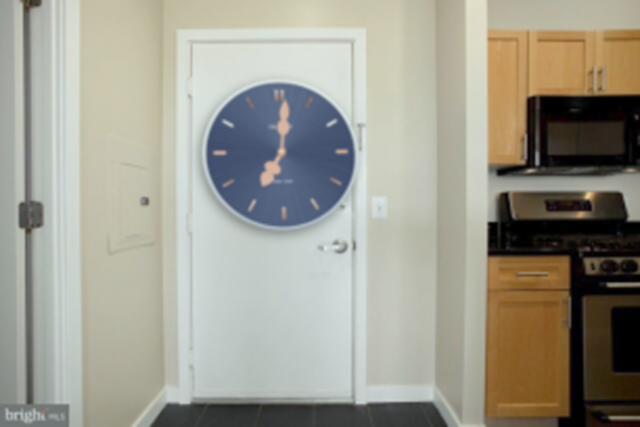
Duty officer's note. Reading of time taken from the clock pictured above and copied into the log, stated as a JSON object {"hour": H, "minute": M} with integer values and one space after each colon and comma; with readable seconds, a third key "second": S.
{"hour": 7, "minute": 1}
